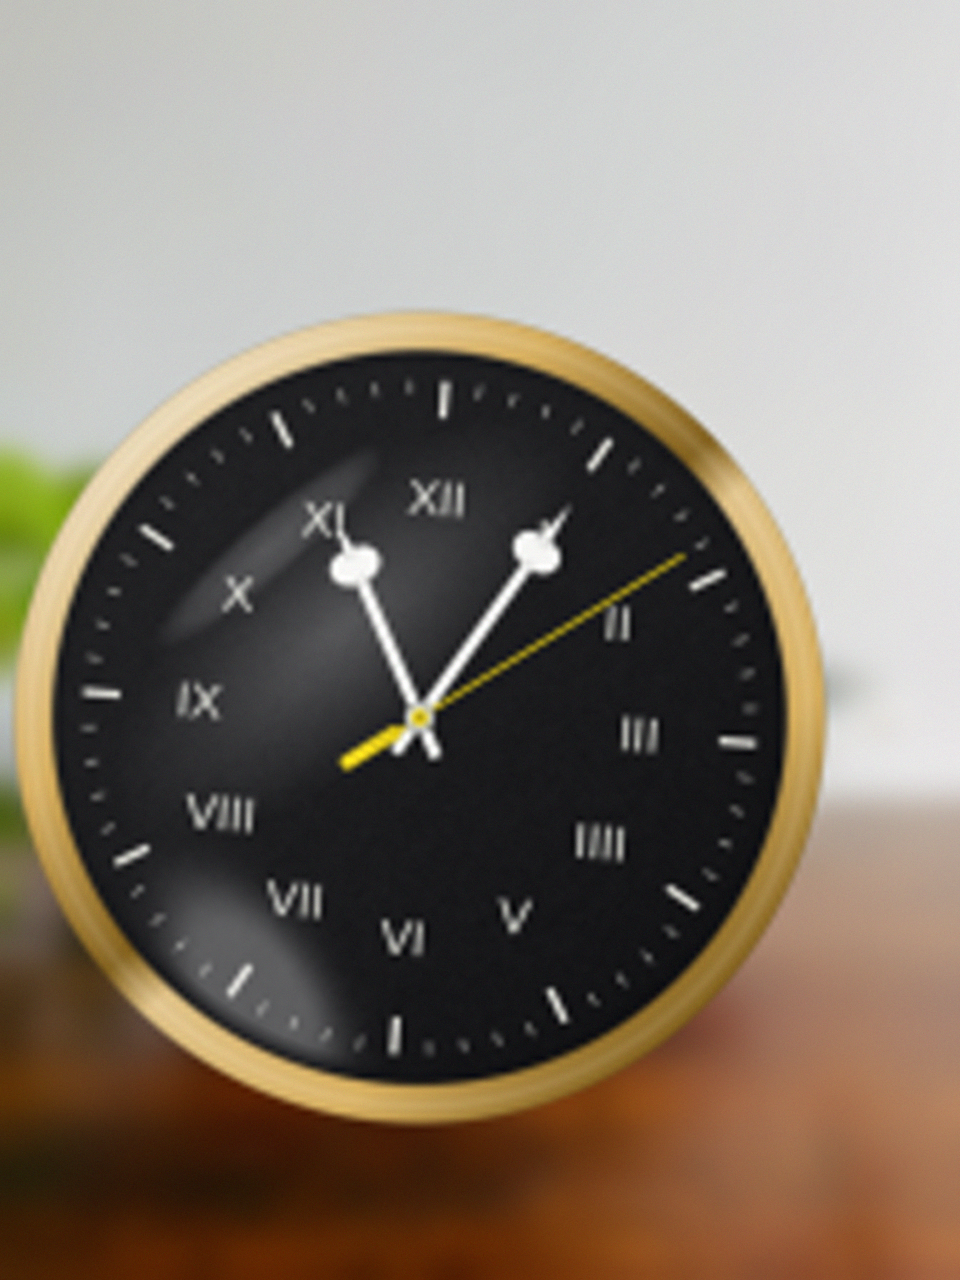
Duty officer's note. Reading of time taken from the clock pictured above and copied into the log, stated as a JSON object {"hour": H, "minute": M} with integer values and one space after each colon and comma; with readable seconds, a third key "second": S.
{"hour": 11, "minute": 5, "second": 9}
